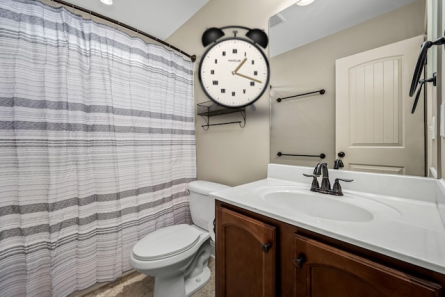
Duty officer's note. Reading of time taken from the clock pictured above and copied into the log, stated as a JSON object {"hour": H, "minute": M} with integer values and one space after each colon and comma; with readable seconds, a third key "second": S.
{"hour": 1, "minute": 18}
